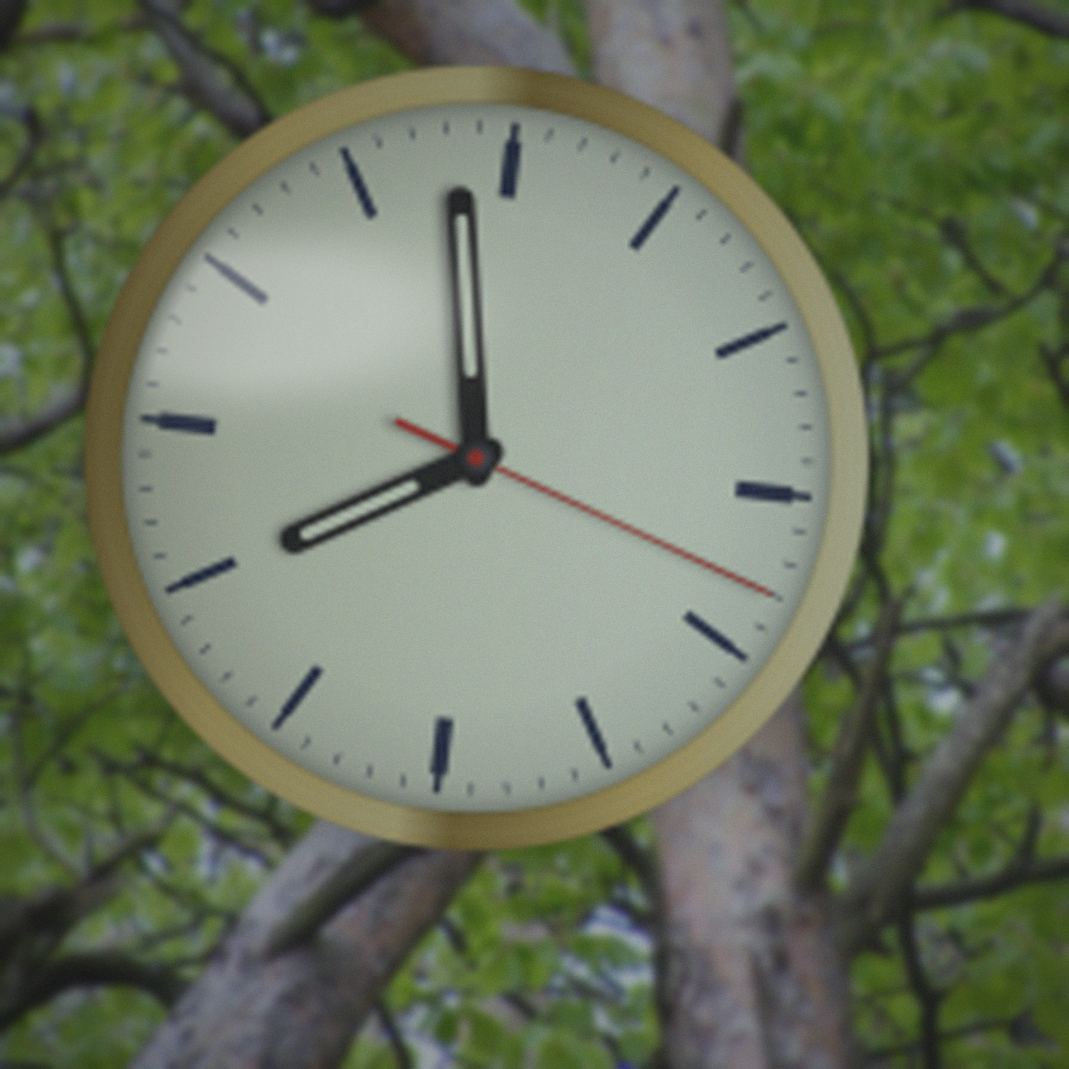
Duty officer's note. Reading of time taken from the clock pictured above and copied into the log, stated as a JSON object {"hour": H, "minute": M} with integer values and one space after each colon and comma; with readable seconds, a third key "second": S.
{"hour": 7, "minute": 58, "second": 18}
